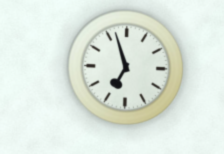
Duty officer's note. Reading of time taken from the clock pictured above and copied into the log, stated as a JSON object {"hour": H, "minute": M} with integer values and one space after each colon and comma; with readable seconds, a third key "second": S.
{"hour": 6, "minute": 57}
